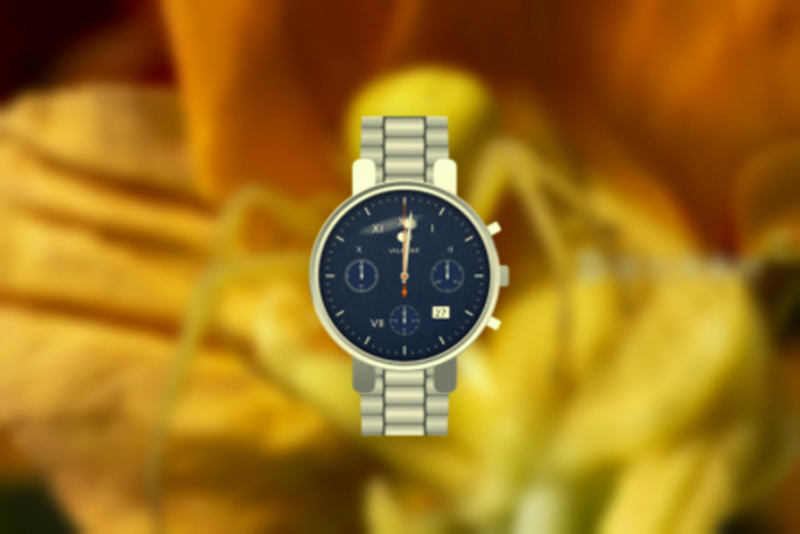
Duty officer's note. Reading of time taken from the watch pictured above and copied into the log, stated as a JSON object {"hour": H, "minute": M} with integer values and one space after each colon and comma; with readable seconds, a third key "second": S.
{"hour": 12, "minute": 1}
